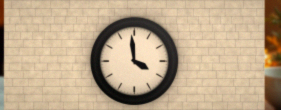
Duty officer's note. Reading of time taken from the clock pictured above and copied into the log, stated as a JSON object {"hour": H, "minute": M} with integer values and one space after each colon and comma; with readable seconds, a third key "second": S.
{"hour": 3, "minute": 59}
